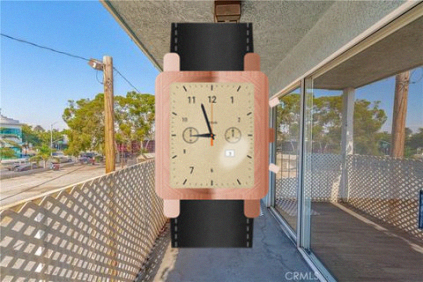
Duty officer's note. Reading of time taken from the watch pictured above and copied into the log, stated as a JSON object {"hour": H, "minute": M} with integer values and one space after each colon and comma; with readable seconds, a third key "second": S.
{"hour": 8, "minute": 57}
